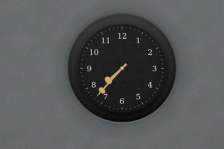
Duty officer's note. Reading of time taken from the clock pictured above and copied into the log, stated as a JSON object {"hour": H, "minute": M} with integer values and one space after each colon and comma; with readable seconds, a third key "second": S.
{"hour": 7, "minute": 37}
